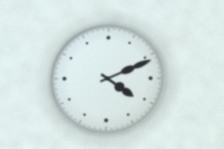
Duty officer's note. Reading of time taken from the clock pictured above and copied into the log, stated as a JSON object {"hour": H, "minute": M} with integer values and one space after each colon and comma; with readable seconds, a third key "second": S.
{"hour": 4, "minute": 11}
